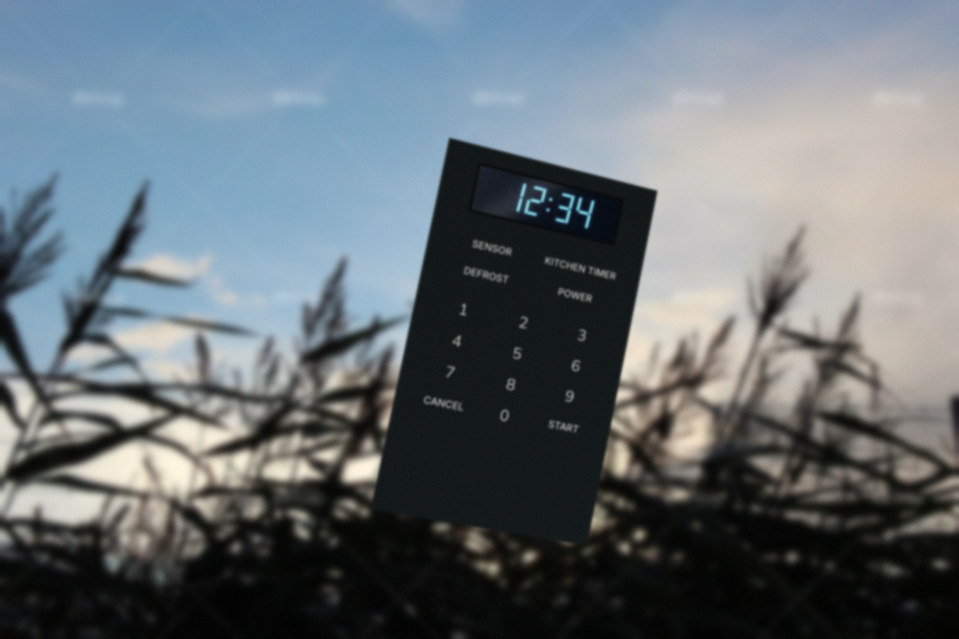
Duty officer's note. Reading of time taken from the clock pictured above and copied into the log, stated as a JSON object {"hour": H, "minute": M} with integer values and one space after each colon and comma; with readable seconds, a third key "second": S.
{"hour": 12, "minute": 34}
